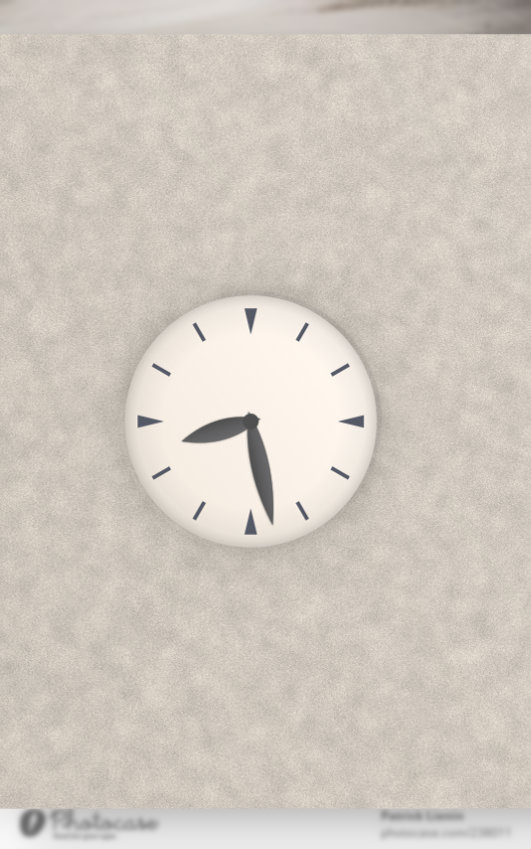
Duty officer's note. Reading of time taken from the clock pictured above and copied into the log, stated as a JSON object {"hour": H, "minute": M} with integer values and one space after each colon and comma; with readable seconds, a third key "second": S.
{"hour": 8, "minute": 28}
